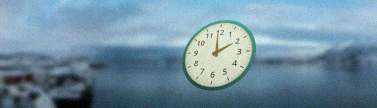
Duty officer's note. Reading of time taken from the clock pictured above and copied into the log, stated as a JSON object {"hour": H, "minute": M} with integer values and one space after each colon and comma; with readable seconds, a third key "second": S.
{"hour": 1, "minute": 59}
